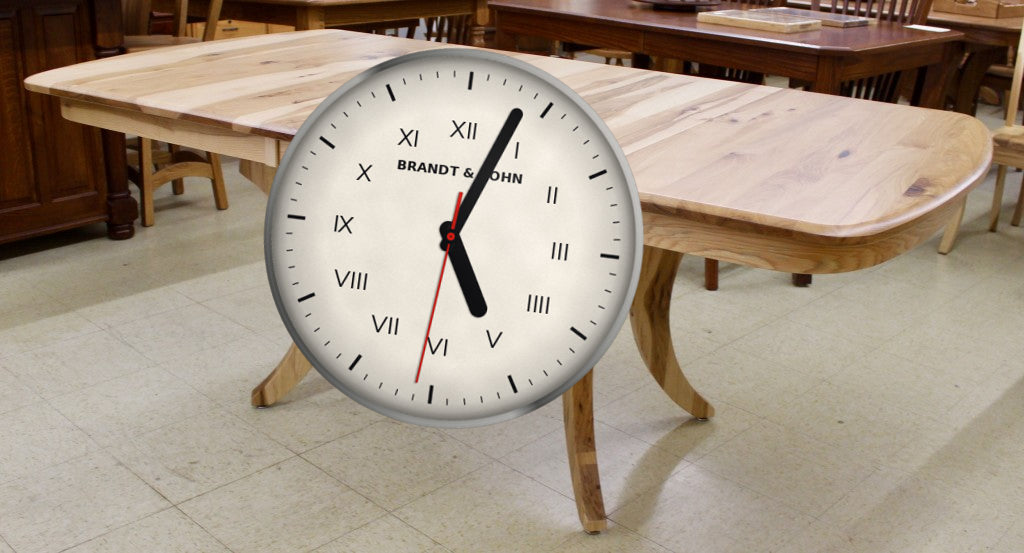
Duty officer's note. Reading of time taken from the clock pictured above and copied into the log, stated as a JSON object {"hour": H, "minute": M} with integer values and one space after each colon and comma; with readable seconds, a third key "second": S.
{"hour": 5, "minute": 3, "second": 31}
